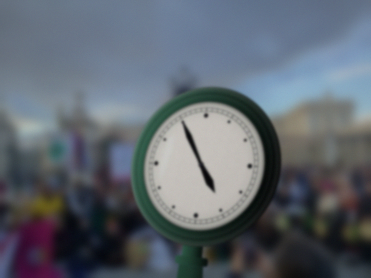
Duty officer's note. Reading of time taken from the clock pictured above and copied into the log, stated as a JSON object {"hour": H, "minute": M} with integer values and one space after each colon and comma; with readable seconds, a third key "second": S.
{"hour": 4, "minute": 55}
